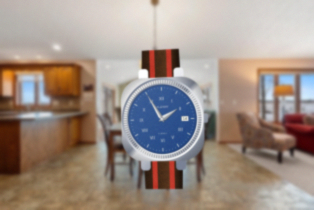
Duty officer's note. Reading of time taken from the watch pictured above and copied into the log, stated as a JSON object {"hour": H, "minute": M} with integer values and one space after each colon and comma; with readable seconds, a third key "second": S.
{"hour": 1, "minute": 55}
